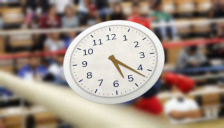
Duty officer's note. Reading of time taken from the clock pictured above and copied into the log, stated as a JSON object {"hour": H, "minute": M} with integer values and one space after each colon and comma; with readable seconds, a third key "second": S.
{"hour": 5, "minute": 22}
